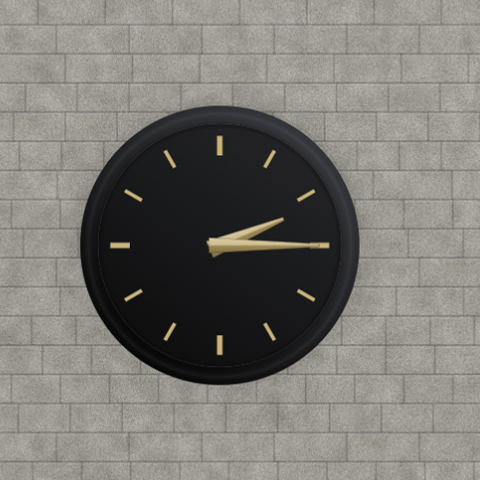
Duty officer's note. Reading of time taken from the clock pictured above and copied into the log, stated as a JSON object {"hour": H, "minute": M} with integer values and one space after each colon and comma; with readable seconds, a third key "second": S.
{"hour": 2, "minute": 15}
